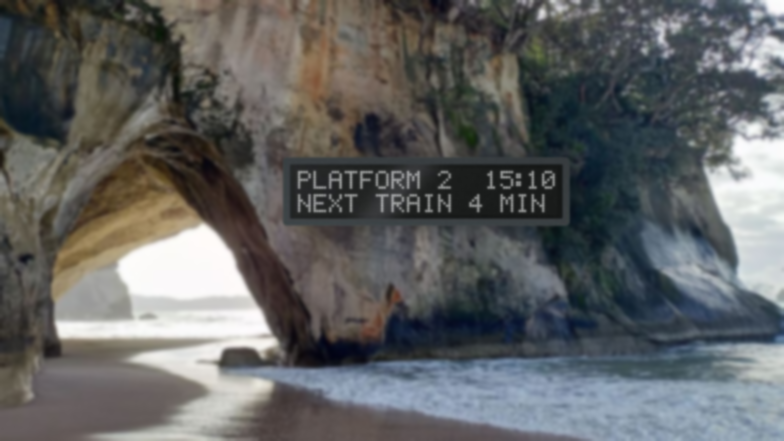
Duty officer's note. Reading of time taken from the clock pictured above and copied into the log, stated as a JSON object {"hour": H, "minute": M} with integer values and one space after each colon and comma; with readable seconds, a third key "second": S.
{"hour": 15, "minute": 10}
